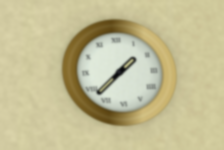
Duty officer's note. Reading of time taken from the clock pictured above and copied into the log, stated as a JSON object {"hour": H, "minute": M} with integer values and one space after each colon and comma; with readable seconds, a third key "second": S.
{"hour": 1, "minute": 38}
